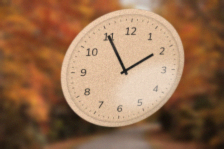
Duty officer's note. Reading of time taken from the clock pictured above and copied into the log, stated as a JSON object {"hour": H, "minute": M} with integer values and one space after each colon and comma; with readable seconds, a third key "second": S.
{"hour": 1, "minute": 55}
